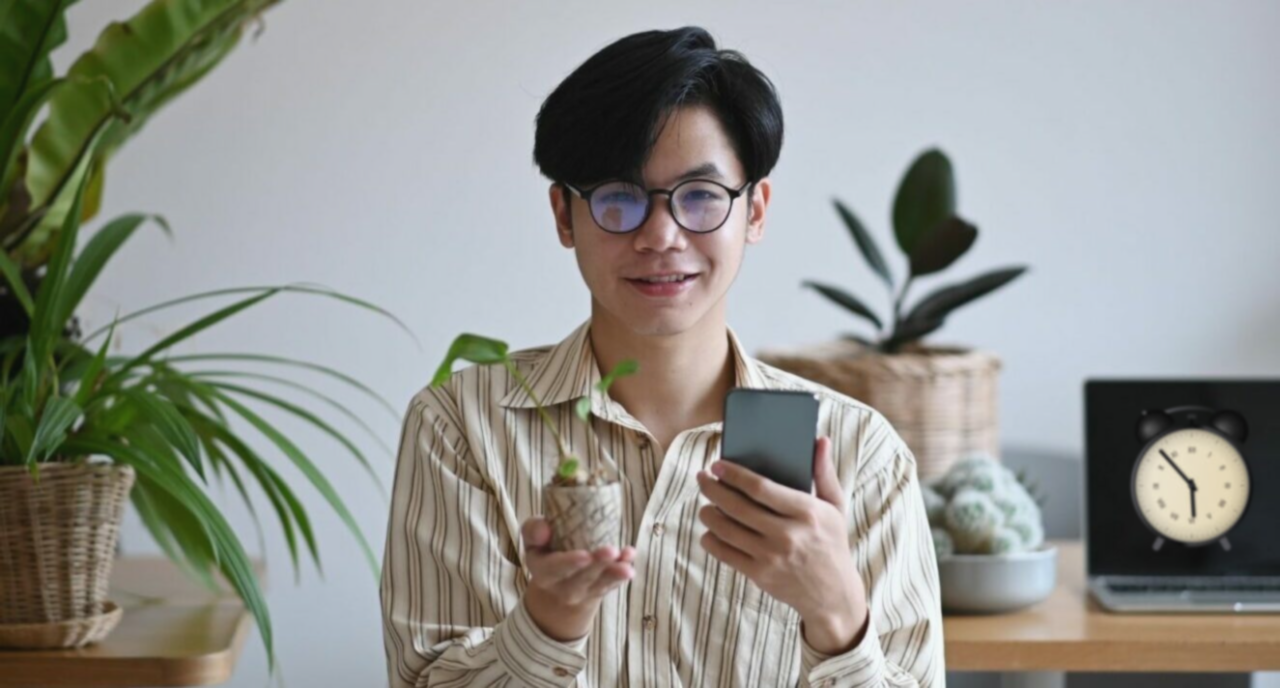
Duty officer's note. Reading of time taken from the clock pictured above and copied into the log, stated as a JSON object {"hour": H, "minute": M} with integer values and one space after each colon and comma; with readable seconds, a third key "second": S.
{"hour": 5, "minute": 53}
